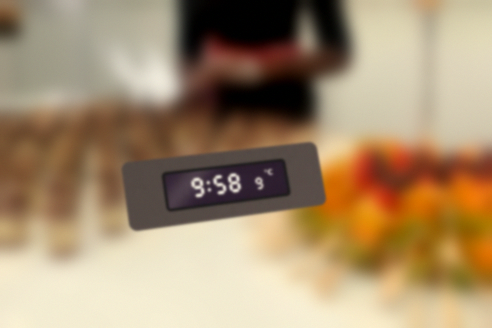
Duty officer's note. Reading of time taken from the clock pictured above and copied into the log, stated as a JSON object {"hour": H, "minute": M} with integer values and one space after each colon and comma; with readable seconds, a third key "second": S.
{"hour": 9, "minute": 58}
